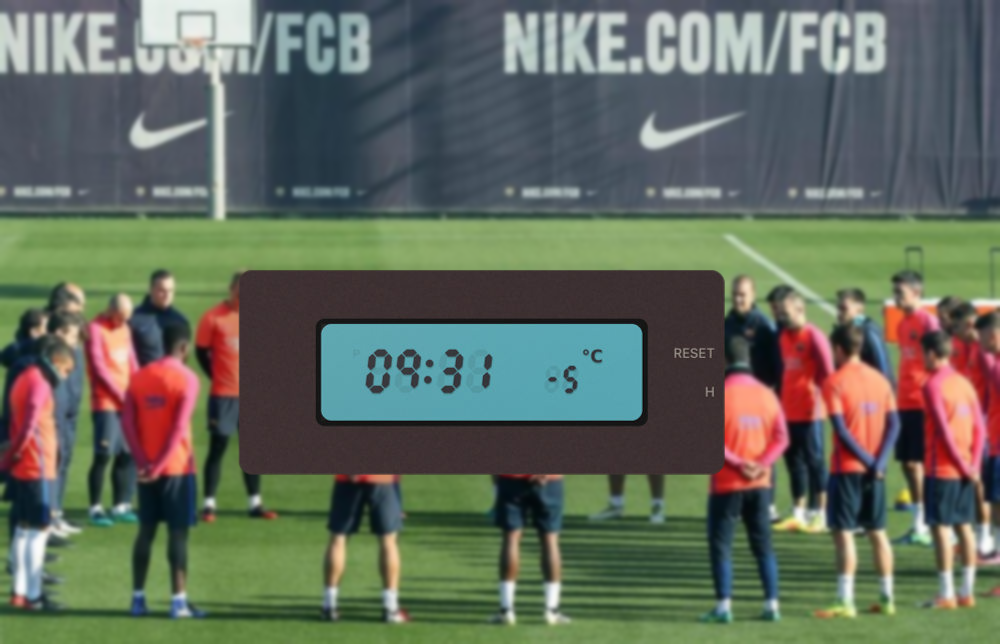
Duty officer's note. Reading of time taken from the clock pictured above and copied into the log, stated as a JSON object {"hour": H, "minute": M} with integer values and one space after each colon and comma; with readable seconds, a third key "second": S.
{"hour": 9, "minute": 31}
